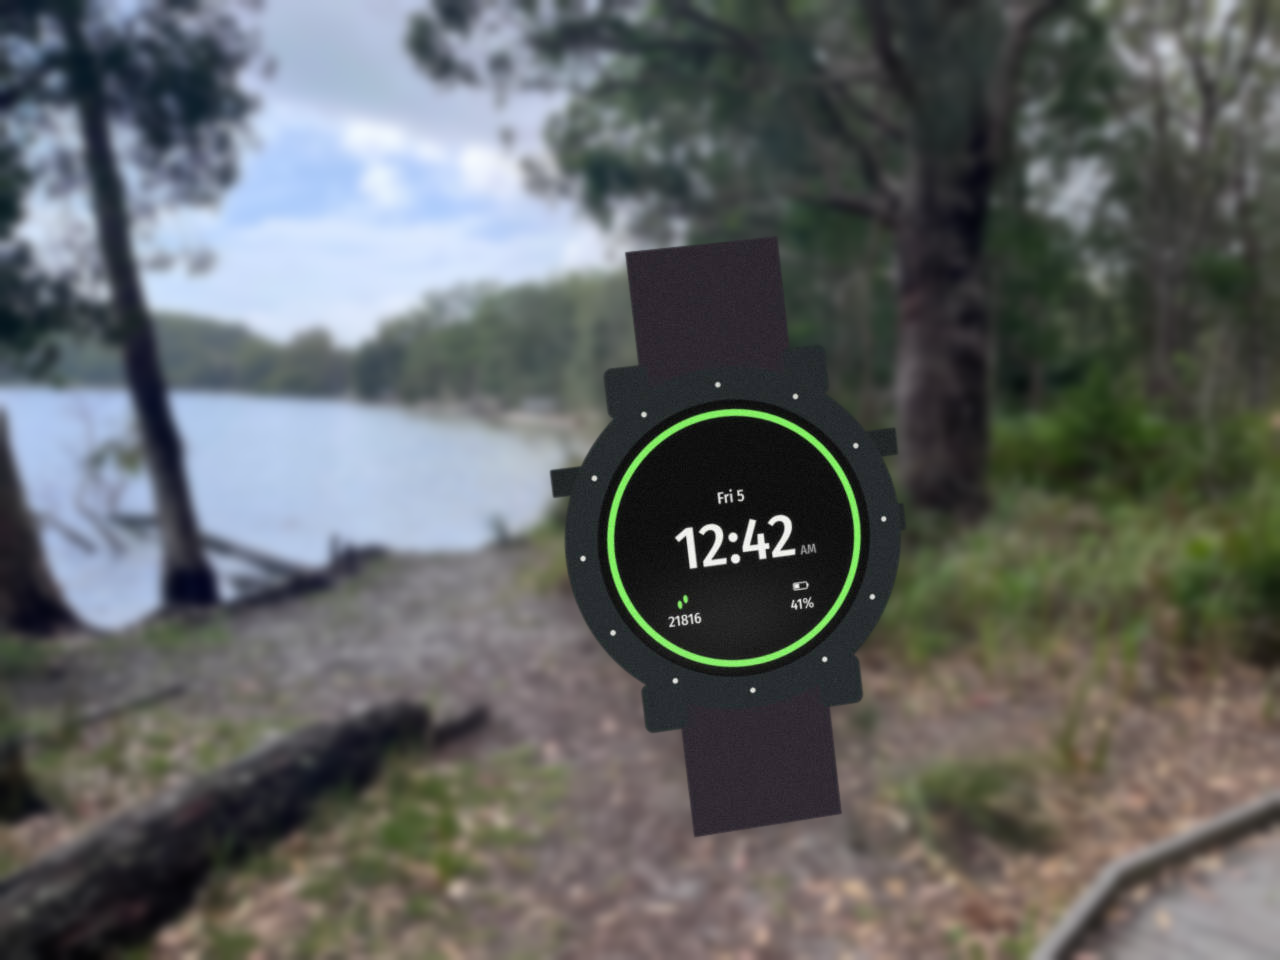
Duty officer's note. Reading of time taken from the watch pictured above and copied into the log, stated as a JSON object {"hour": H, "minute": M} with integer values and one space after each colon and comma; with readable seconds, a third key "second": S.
{"hour": 12, "minute": 42}
